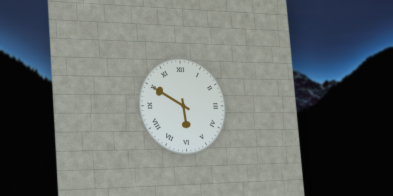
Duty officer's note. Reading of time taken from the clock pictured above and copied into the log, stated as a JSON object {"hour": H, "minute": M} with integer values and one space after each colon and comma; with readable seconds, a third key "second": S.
{"hour": 5, "minute": 50}
